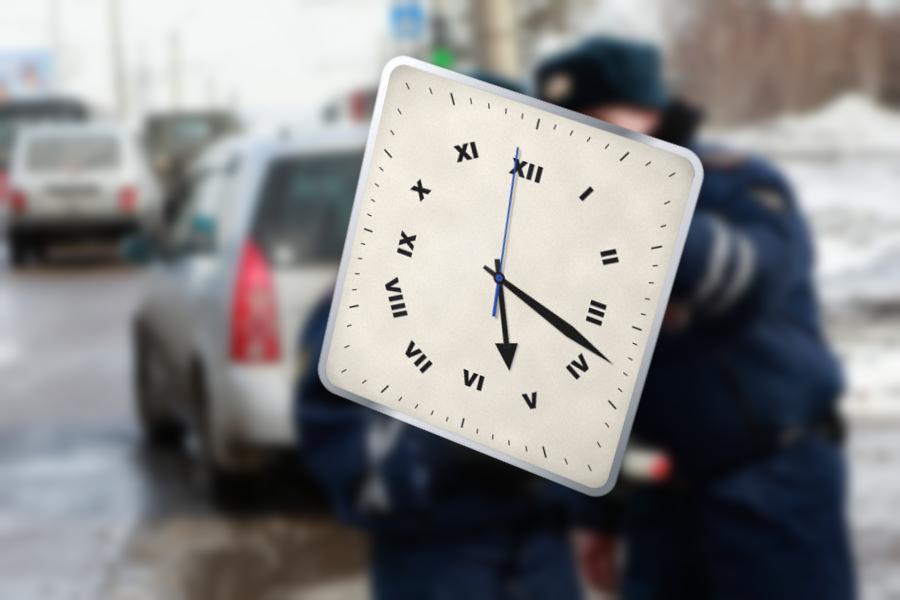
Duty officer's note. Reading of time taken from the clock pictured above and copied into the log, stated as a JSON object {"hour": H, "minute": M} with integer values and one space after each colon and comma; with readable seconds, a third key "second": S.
{"hour": 5, "minute": 17, "second": 59}
